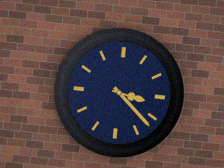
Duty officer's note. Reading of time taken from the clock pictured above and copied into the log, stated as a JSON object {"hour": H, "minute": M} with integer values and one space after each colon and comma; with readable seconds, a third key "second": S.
{"hour": 3, "minute": 22}
